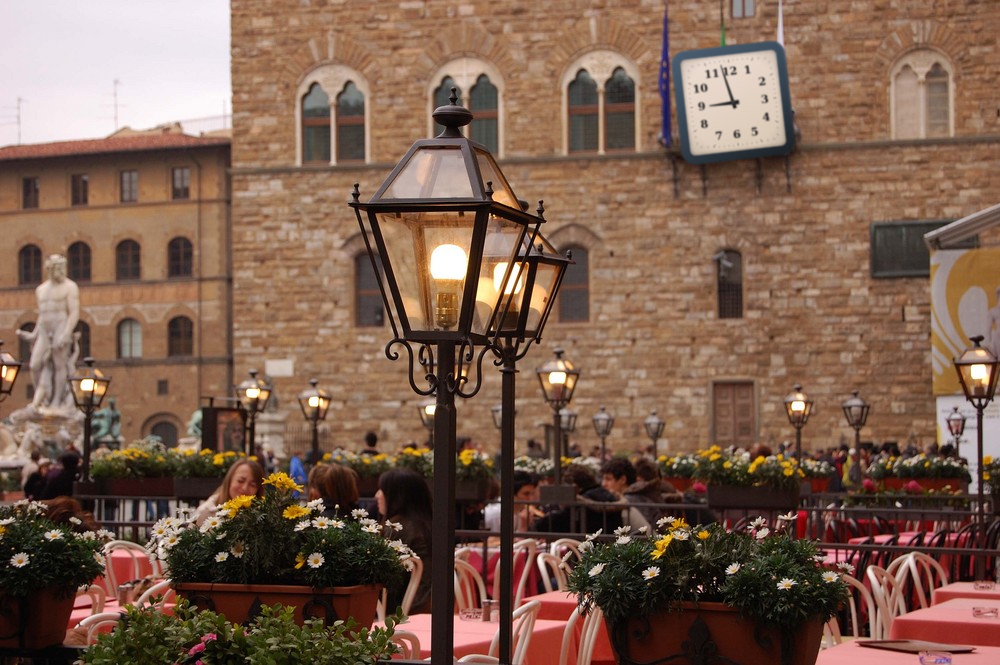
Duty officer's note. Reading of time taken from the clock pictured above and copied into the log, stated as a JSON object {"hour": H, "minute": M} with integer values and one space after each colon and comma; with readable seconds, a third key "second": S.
{"hour": 8, "minute": 58}
